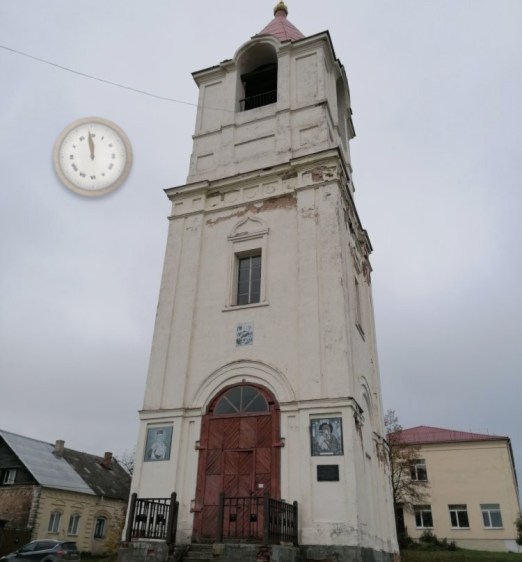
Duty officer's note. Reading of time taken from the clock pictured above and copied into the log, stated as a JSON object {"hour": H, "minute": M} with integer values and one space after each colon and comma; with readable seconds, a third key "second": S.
{"hour": 11, "minute": 59}
